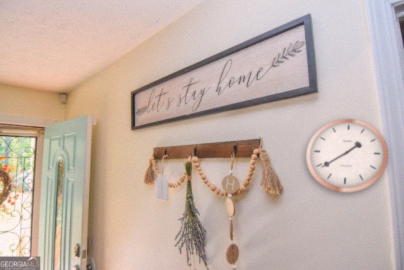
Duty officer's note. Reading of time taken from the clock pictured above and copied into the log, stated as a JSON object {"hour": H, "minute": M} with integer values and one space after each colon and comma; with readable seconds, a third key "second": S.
{"hour": 1, "minute": 39}
